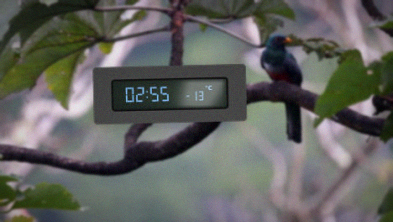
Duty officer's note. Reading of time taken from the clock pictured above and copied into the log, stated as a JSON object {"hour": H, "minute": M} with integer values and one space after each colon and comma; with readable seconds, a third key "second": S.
{"hour": 2, "minute": 55}
